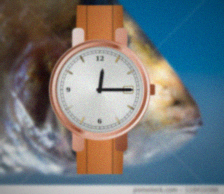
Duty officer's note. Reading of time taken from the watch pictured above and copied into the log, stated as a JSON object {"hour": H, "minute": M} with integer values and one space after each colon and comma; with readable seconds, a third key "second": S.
{"hour": 12, "minute": 15}
